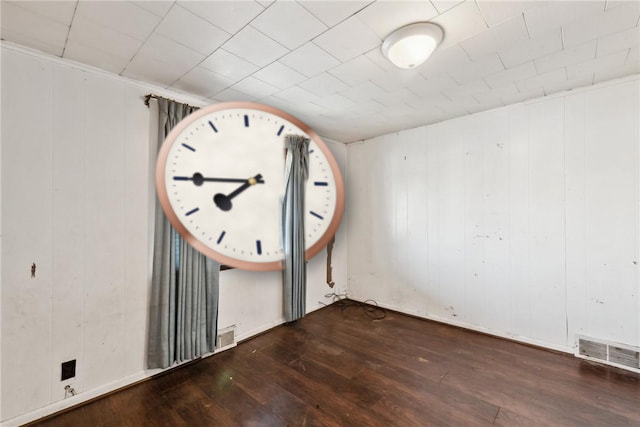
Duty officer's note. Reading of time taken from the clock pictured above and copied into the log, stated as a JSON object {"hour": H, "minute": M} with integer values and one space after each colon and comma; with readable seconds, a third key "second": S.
{"hour": 7, "minute": 45}
